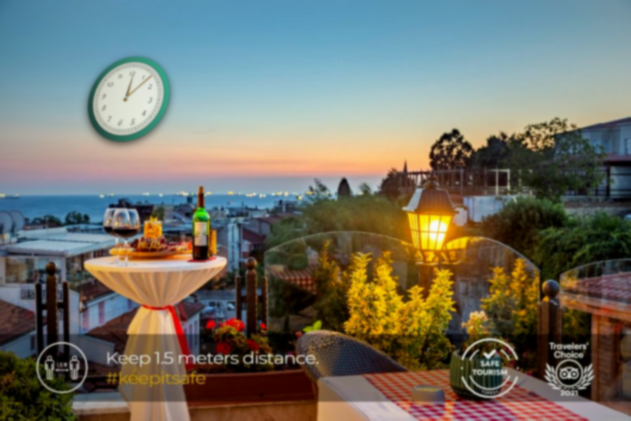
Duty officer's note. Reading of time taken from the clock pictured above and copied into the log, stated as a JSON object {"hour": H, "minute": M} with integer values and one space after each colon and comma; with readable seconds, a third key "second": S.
{"hour": 12, "minute": 7}
